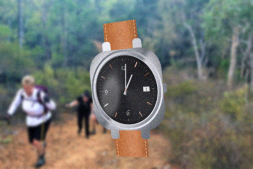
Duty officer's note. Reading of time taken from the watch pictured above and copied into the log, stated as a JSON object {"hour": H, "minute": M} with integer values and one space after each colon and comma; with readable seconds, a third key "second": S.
{"hour": 1, "minute": 1}
